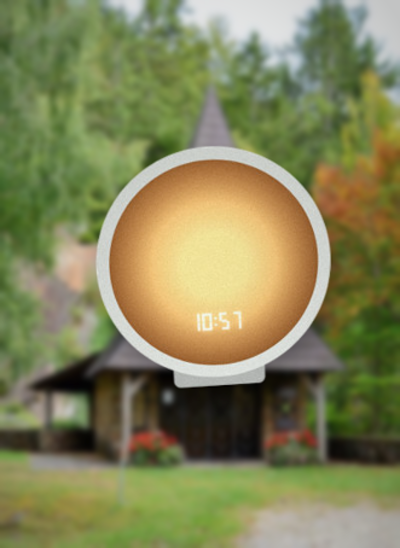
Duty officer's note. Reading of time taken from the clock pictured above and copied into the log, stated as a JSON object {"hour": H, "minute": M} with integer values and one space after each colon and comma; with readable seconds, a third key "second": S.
{"hour": 10, "minute": 57}
